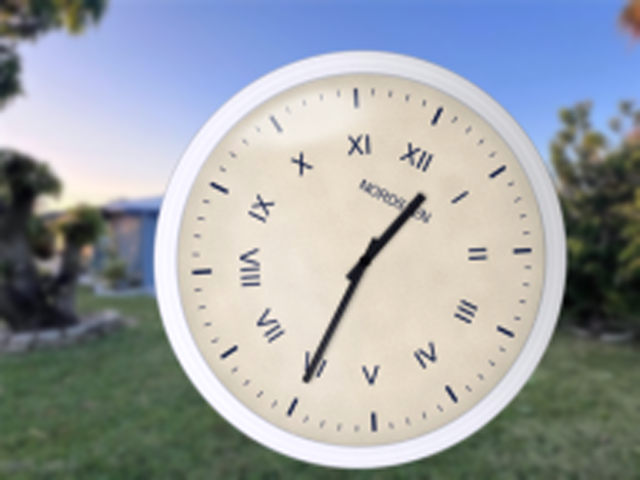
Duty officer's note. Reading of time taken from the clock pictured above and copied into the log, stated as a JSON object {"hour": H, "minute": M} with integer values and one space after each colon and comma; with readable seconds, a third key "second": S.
{"hour": 12, "minute": 30}
